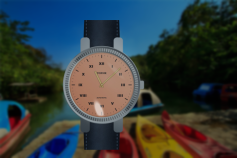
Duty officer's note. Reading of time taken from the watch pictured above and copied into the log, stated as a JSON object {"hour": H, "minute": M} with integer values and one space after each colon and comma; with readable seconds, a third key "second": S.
{"hour": 11, "minute": 8}
